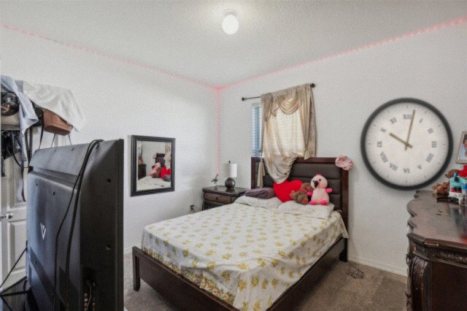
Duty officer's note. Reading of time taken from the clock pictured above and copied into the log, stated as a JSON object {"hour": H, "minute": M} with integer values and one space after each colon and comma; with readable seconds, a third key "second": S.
{"hour": 10, "minute": 2}
